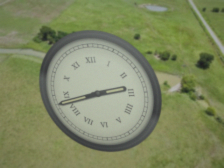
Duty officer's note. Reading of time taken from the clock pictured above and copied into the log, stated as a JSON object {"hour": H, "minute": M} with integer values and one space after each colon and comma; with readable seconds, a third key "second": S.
{"hour": 2, "minute": 43}
